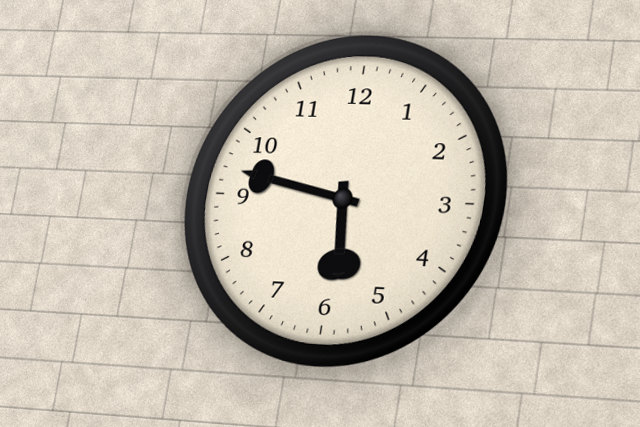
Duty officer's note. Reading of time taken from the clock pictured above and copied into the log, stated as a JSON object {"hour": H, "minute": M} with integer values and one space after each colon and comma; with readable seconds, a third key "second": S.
{"hour": 5, "minute": 47}
